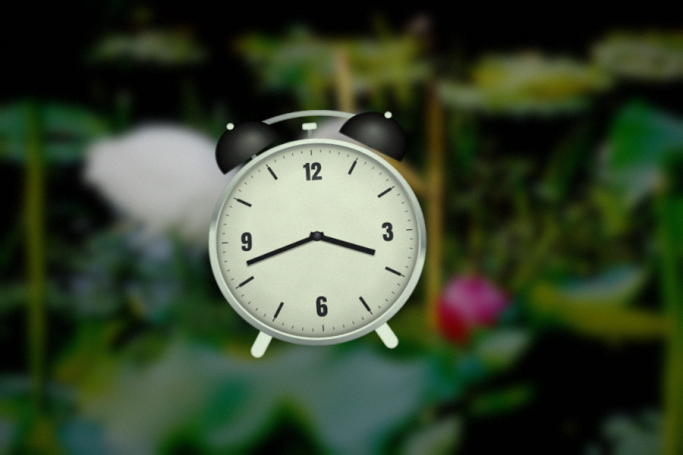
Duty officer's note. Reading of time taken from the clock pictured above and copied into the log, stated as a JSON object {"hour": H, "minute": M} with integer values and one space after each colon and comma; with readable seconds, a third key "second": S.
{"hour": 3, "minute": 42}
